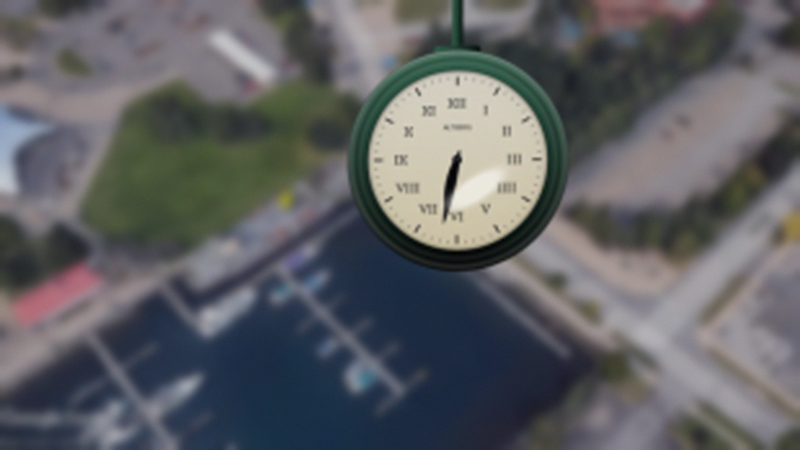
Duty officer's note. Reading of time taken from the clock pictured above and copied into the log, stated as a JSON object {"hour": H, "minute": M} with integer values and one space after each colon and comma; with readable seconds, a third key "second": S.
{"hour": 6, "minute": 32}
